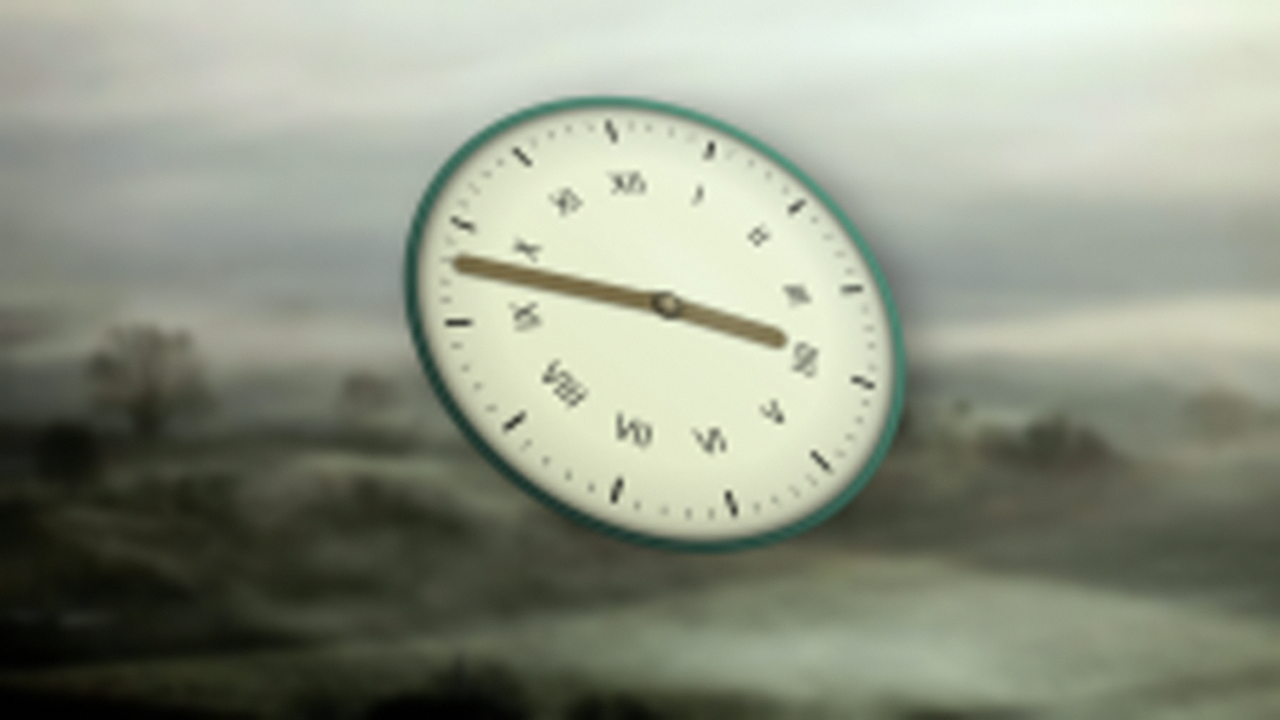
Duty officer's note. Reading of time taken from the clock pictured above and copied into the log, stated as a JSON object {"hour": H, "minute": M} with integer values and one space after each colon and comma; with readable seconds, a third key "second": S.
{"hour": 3, "minute": 48}
